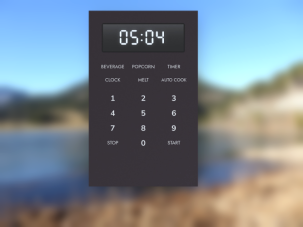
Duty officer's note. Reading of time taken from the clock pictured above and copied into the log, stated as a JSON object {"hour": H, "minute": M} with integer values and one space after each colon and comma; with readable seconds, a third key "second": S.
{"hour": 5, "minute": 4}
